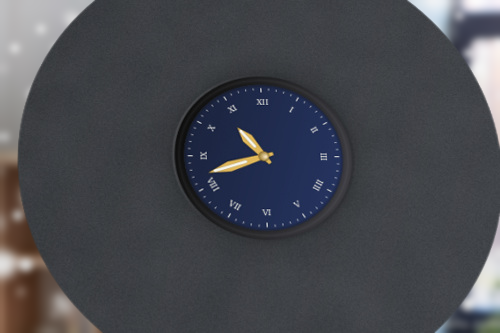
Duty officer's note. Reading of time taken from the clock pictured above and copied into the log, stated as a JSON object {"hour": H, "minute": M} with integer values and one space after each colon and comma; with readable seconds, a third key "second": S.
{"hour": 10, "minute": 42}
